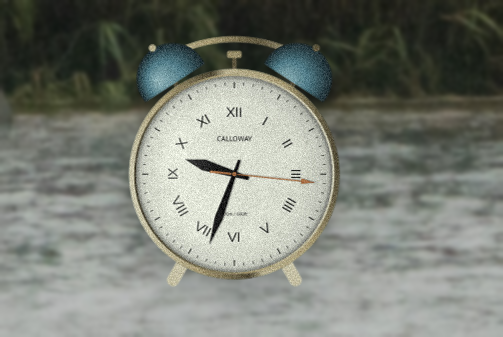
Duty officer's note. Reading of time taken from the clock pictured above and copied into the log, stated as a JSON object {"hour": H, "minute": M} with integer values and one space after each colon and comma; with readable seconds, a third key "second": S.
{"hour": 9, "minute": 33, "second": 16}
